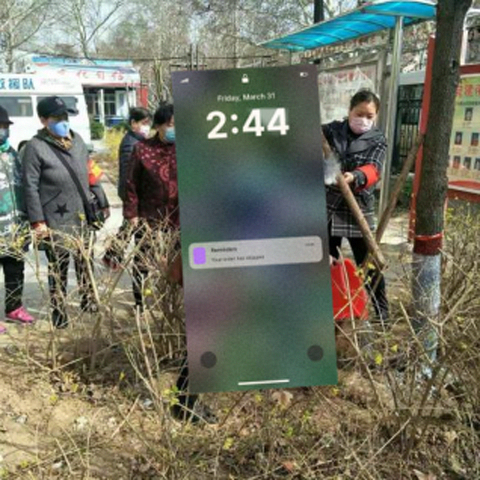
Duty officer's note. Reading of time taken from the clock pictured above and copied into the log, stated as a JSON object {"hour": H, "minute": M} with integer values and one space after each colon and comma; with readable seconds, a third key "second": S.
{"hour": 2, "minute": 44}
